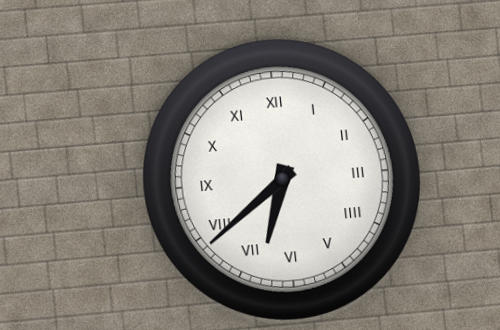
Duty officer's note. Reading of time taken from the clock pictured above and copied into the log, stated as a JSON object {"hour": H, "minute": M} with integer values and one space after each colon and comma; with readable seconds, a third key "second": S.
{"hour": 6, "minute": 39}
